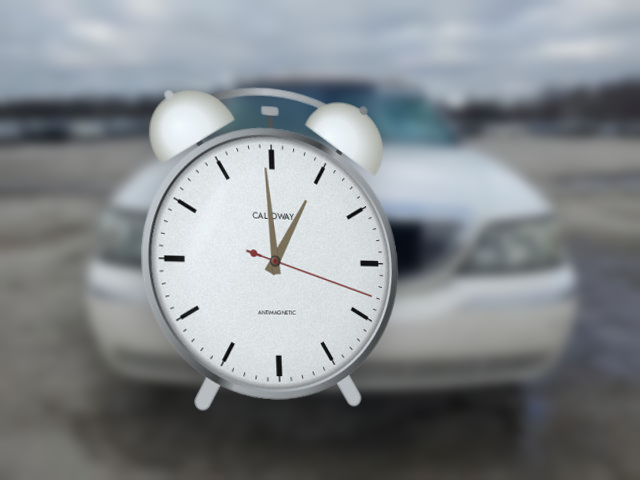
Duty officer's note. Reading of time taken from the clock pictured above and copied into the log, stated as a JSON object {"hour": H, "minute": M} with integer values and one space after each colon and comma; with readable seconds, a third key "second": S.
{"hour": 12, "minute": 59, "second": 18}
